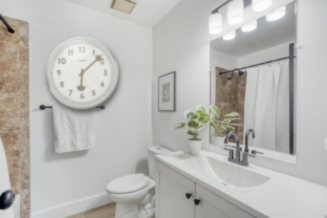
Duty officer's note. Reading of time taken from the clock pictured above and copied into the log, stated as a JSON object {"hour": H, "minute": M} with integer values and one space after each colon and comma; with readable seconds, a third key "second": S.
{"hour": 6, "minute": 8}
